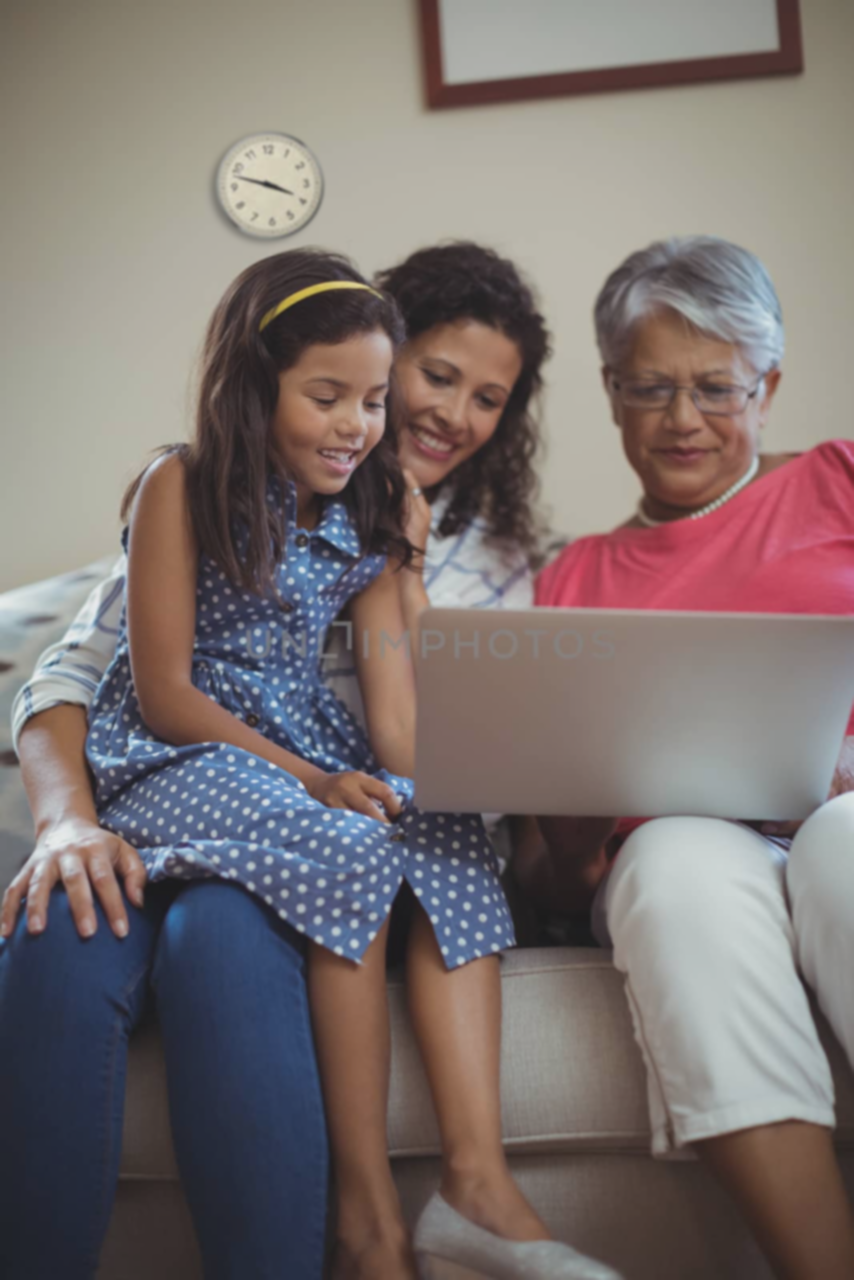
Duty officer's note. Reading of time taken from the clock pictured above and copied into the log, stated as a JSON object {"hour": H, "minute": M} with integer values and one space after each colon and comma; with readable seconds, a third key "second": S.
{"hour": 3, "minute": 48}
